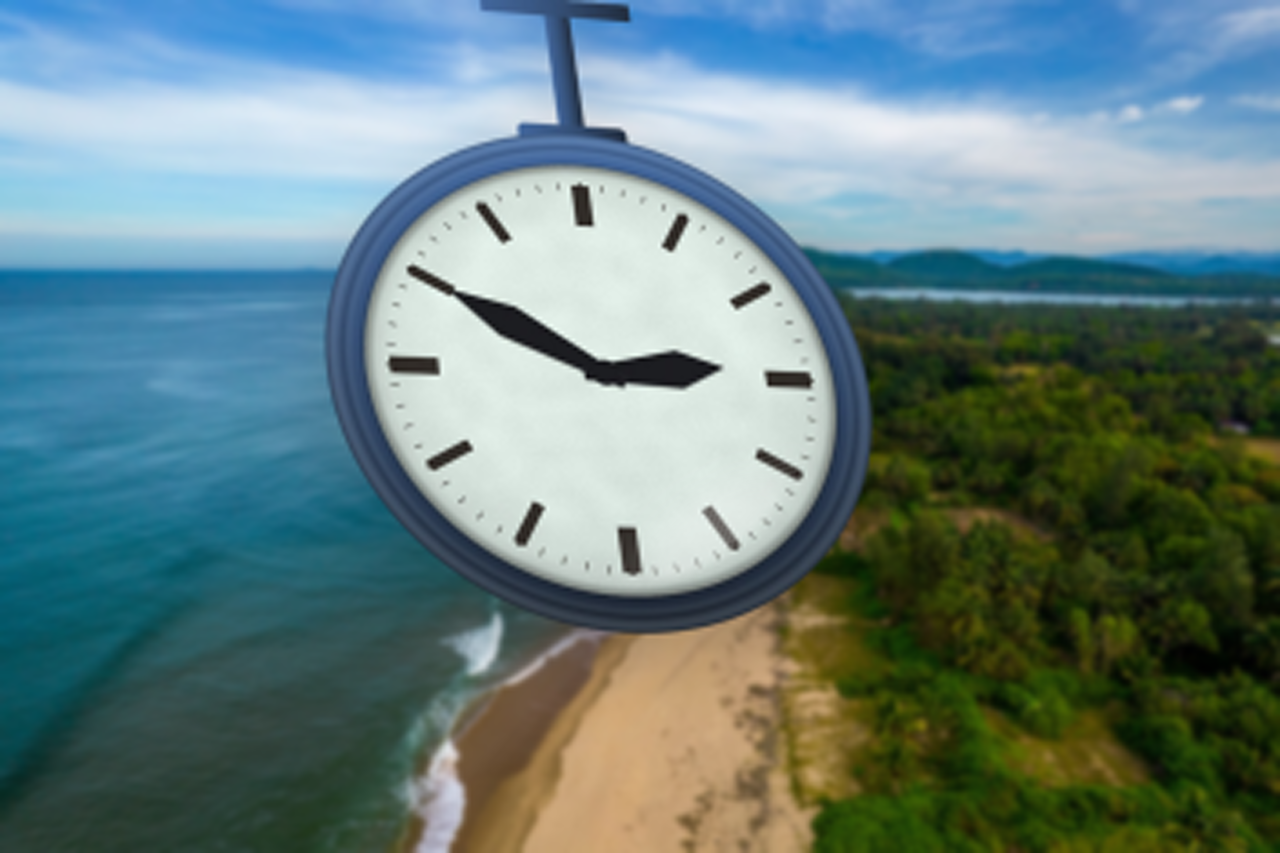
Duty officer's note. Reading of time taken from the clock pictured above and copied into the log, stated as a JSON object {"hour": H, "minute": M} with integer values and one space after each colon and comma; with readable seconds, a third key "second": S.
{"hour": 2, "minute": 50}
